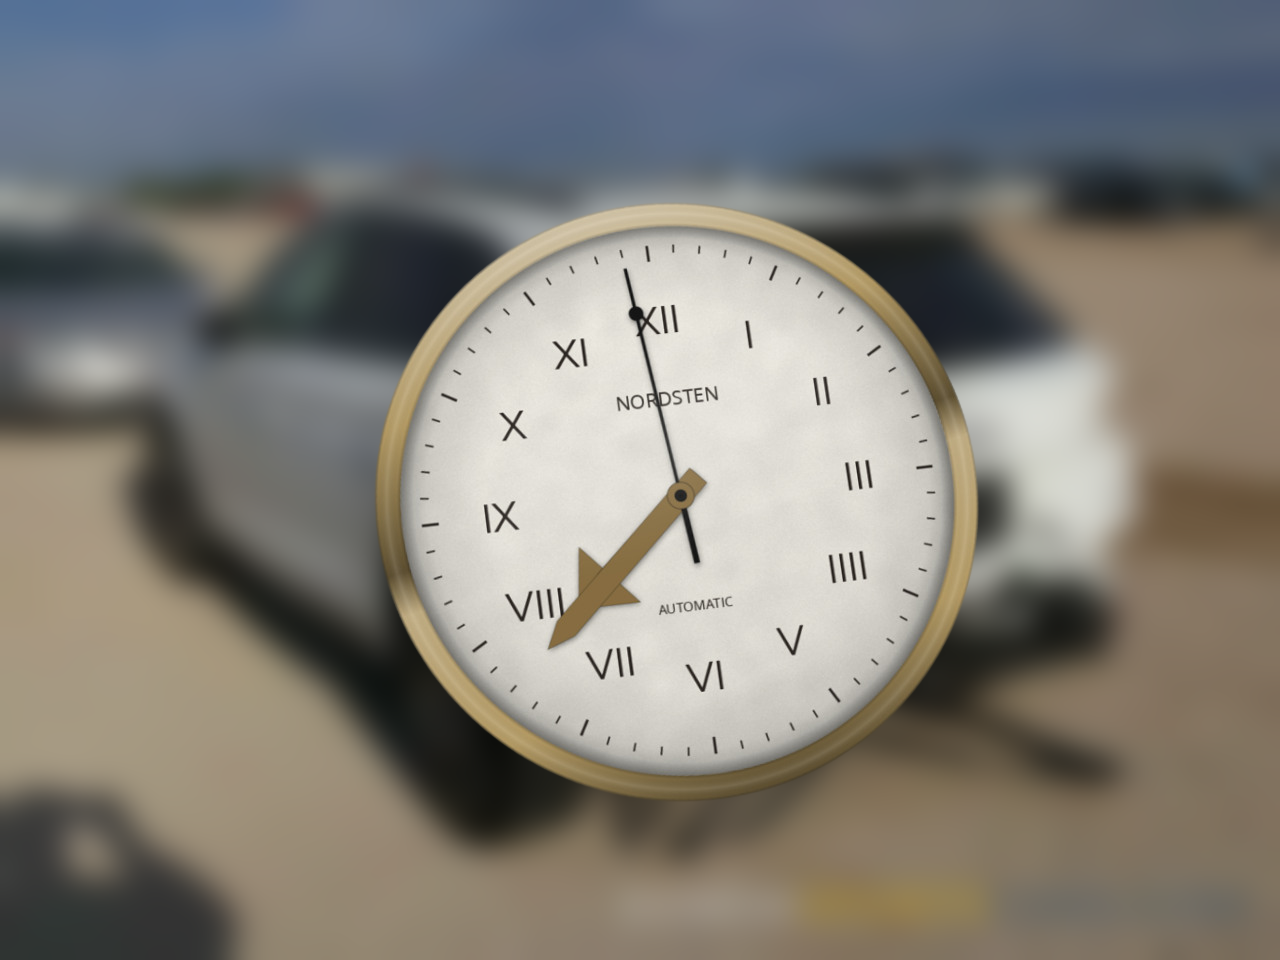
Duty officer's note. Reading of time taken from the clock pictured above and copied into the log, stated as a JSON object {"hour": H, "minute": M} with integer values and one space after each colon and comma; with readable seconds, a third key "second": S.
{"hour": 7, "minute": 37, "second": 59}
